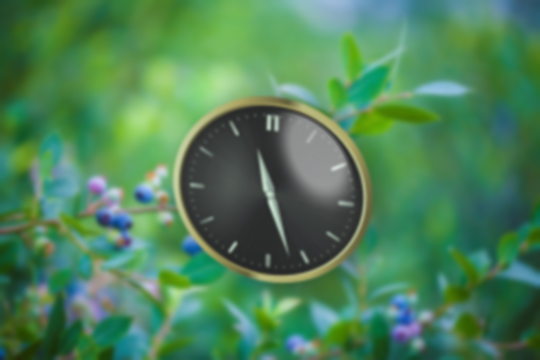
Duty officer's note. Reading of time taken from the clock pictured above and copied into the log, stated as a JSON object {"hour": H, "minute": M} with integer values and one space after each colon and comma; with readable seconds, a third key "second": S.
{"hour": 11, "minute": 27}
